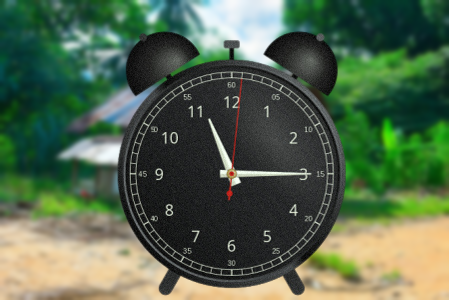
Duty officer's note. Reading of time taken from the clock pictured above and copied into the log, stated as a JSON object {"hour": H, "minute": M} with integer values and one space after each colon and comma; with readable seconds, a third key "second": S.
{"hour": 11, "minute": 15, "second": 1}
